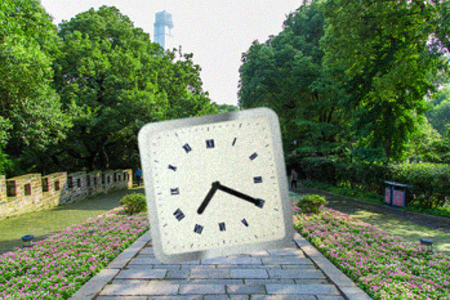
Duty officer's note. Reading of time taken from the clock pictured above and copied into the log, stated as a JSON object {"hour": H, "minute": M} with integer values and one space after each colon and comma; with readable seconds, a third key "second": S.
{"hour": 7, "minute": 20}
